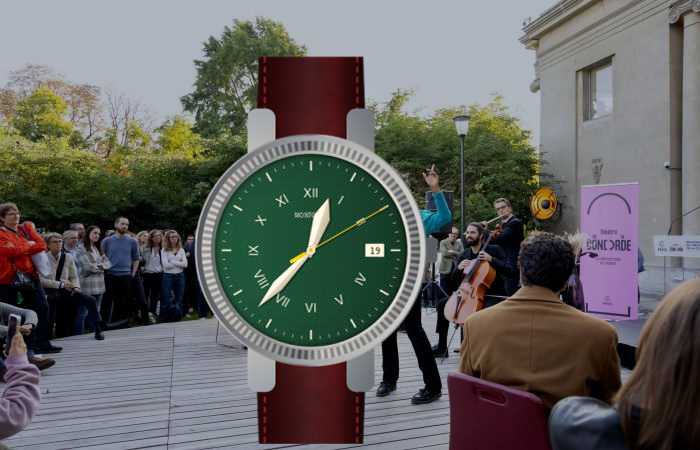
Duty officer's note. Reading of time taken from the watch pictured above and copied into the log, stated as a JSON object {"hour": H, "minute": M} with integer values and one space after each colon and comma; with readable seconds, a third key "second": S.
{"hour": 12, "minute": 37, "second": 10}
